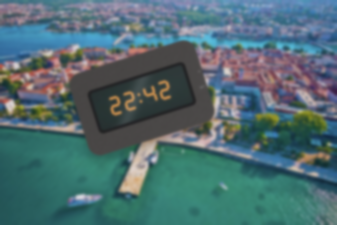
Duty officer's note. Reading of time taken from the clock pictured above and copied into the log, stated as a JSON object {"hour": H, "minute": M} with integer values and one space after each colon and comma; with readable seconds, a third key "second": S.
{"hour": 22, "minute": 42}
